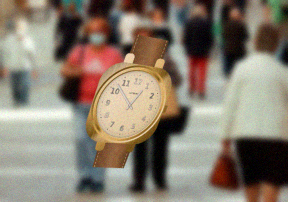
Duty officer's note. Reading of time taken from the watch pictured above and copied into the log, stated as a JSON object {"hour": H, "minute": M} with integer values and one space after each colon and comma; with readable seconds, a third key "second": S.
{"hour": 12, "minute": 52}
